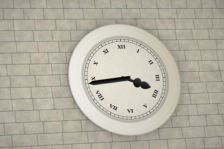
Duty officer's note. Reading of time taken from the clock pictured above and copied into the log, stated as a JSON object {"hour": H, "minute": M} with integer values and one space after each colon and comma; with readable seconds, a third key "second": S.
{"hour": 3, "minute": 44}
